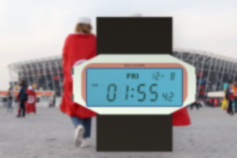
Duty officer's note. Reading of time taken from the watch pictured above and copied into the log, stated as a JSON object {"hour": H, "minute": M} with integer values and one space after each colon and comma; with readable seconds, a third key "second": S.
{"hour": 1, "minute": 55}
